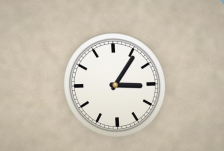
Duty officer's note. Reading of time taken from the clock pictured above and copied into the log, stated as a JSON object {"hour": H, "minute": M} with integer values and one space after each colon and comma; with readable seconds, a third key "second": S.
{"hour": 3, "minute": 6}
